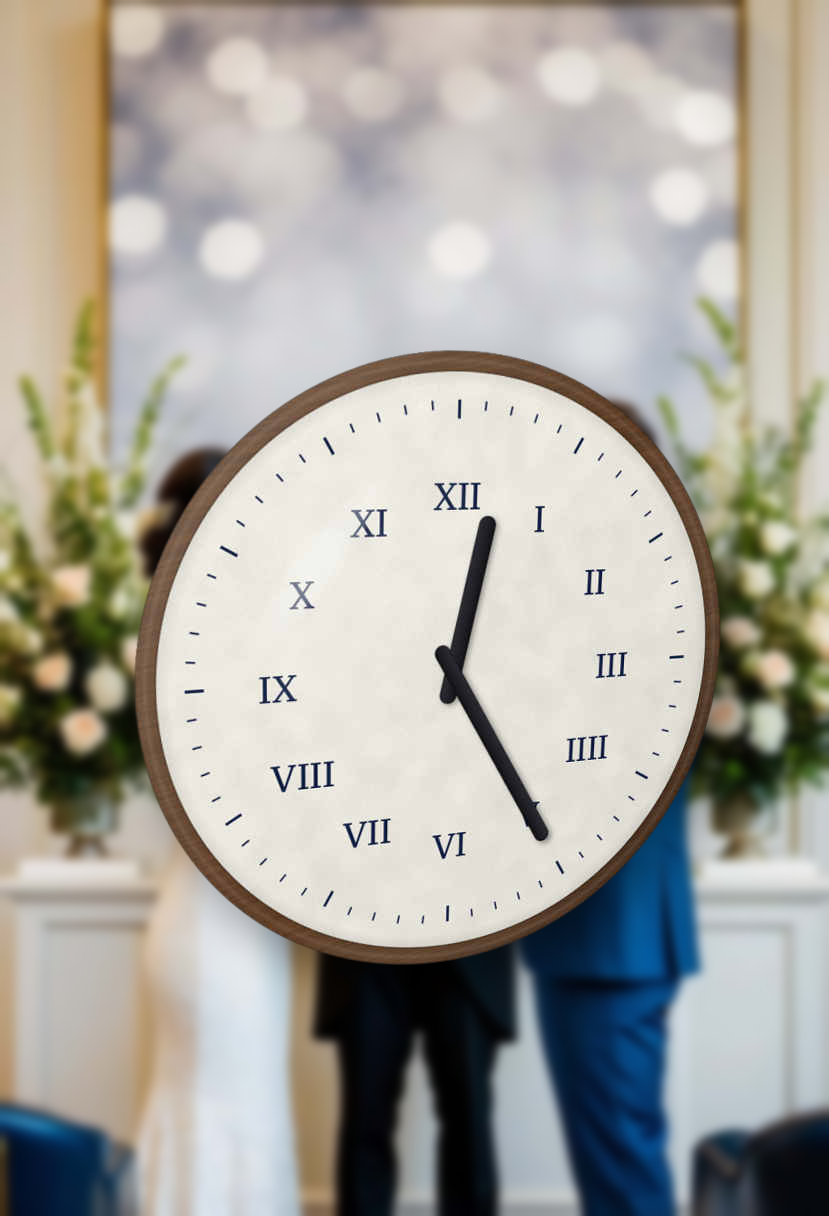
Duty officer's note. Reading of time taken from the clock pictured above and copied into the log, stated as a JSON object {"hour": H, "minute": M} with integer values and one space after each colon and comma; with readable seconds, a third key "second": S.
{"hour": 12, "minute": 25}
